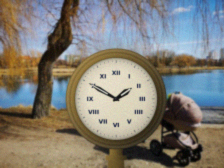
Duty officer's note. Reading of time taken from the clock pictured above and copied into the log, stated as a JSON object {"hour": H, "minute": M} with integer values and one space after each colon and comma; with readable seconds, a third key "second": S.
{"hour": 1, "minute": 50}
